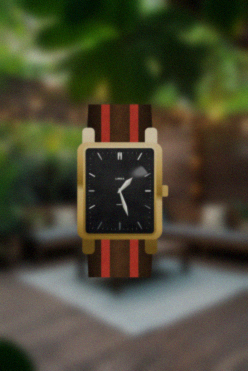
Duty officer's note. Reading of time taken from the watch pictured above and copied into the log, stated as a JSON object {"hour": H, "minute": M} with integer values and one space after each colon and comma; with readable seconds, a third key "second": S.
{"hour": 1, "minute": 27}
